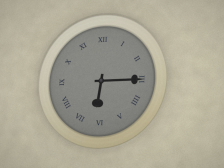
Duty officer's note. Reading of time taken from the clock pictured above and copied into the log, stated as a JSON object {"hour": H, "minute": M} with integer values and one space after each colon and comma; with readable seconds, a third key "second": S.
{"hour": 6, "minute": 15}
